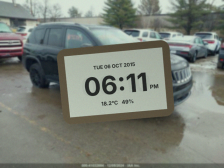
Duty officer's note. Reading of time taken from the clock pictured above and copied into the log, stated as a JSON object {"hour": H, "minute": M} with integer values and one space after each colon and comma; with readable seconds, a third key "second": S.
{"hour": 6, "minute": 11}
